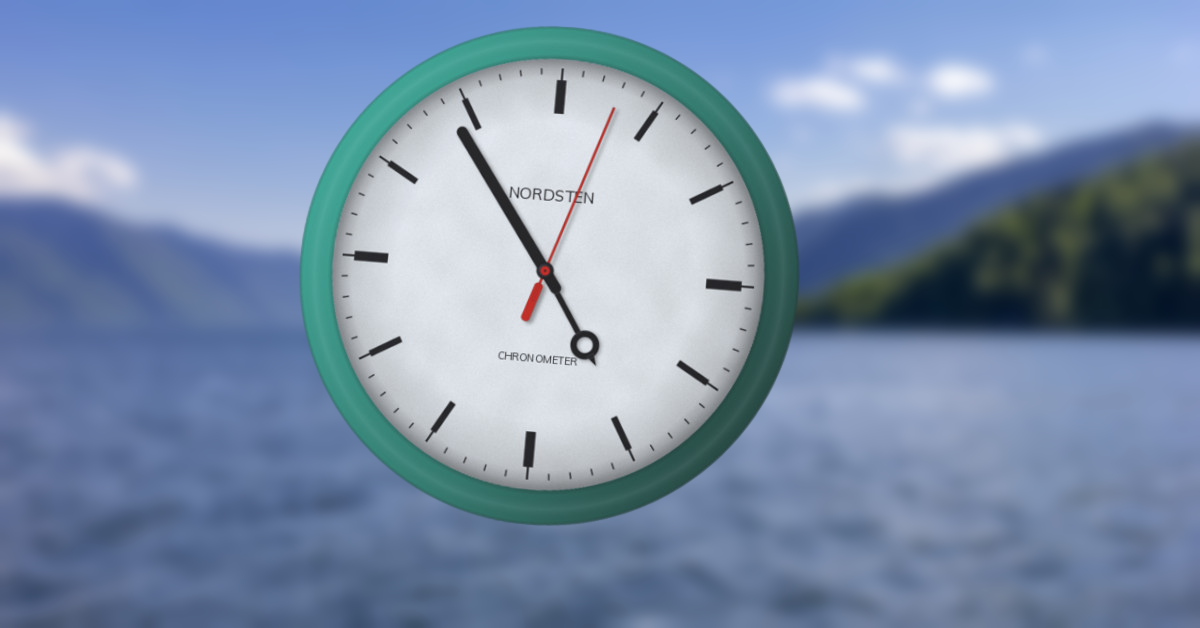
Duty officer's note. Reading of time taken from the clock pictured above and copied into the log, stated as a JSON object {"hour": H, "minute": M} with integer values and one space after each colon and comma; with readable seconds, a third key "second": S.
{"hour": 4, "minute": 54, "second": 3}
